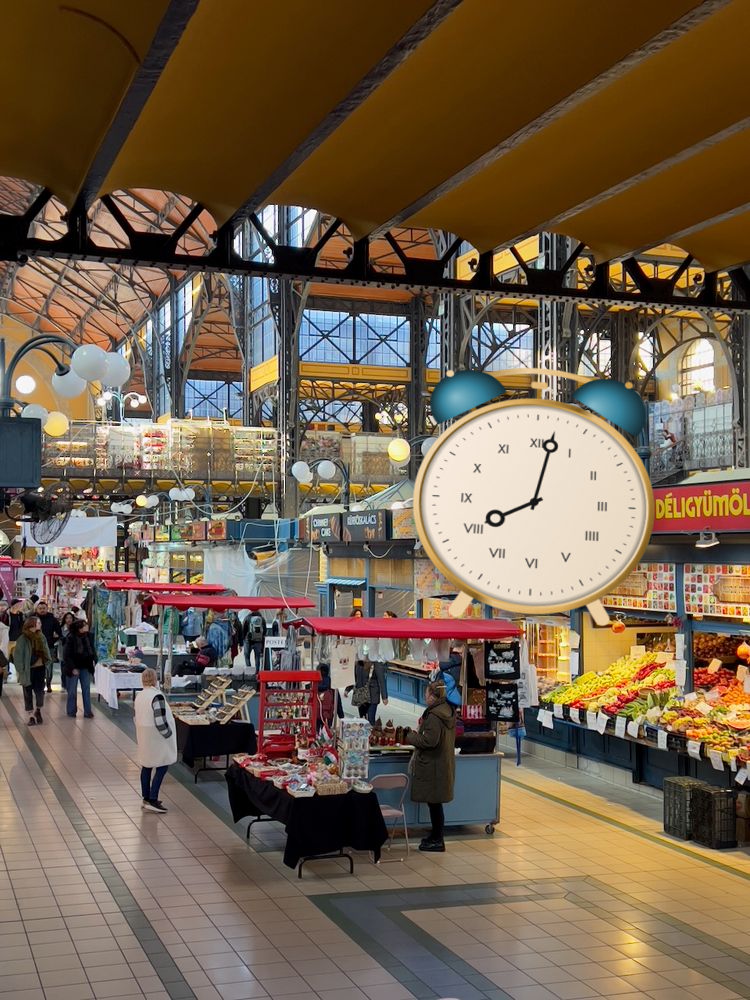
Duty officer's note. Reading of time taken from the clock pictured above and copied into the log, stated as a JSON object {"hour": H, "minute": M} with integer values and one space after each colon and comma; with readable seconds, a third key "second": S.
{"hour": 8, "minute": 2}
